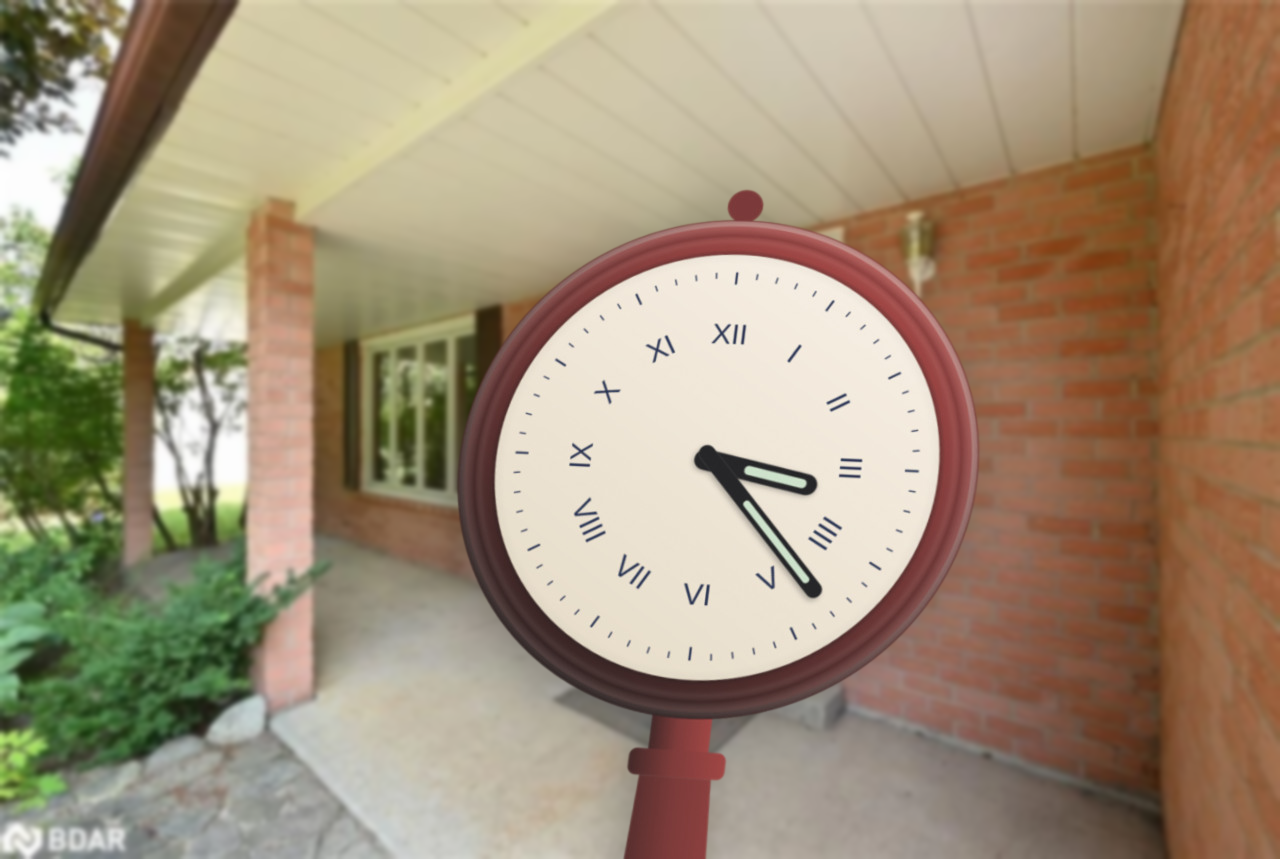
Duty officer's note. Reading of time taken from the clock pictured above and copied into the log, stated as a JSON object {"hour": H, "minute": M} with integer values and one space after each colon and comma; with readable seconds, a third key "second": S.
{"hour": 3, "minute": 23}
